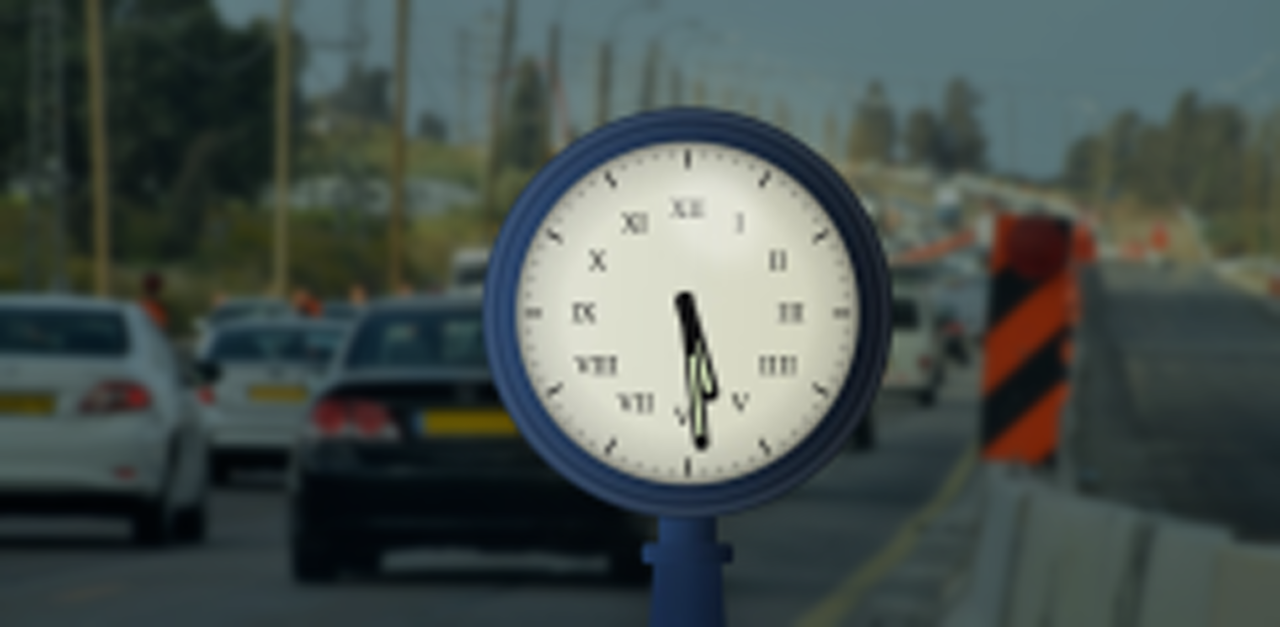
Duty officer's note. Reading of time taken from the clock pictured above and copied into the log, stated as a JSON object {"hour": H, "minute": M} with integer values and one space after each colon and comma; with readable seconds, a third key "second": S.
{"hour": 5, "minute": 29}
